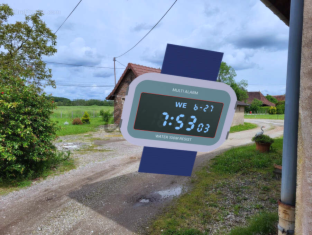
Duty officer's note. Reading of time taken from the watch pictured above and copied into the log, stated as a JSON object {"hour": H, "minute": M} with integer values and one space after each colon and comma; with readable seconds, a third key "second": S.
{"hour": 7, "minute": 53, "second": 3}
